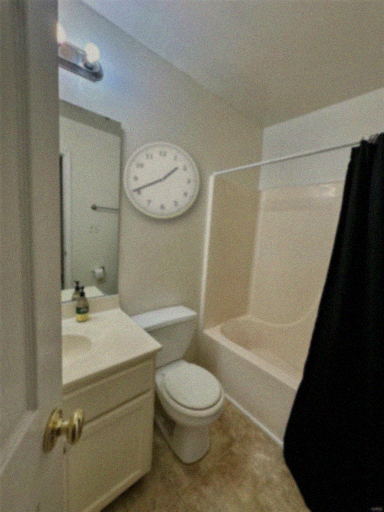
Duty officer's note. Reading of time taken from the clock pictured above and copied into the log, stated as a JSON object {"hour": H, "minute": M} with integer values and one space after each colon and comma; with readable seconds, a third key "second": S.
{"hour": 1, "minute": 41}
